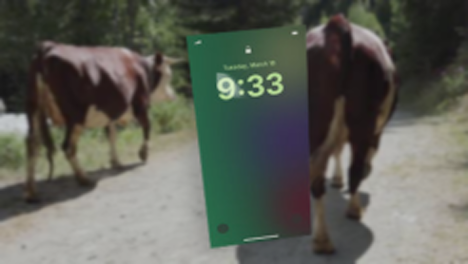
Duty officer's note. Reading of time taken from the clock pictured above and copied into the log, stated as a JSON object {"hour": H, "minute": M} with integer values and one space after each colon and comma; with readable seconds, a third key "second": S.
{"hour": 9, "minute": 33}
